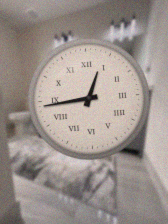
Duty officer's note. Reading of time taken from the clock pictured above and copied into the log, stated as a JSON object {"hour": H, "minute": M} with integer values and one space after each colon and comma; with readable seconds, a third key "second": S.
{"hour": 12, "minute": 44}
